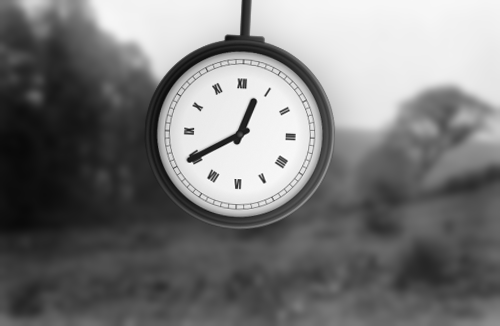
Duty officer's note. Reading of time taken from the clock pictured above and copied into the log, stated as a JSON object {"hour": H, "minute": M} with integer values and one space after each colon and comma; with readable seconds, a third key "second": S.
{"hour": 12, "minute": 40}
